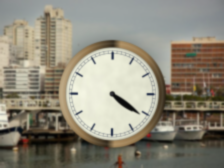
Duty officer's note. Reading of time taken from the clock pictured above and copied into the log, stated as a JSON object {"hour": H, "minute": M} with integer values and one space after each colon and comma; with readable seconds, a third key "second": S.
{"hour": 4, "minute": 21}
